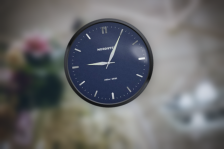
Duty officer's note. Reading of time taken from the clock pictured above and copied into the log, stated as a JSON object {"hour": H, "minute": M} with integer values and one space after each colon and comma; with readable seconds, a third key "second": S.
{"hour": 9, "minute": 5}
